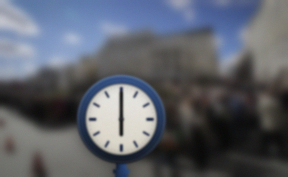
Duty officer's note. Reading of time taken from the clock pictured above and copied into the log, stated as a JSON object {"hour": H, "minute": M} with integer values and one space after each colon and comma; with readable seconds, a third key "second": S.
{"hour": 6, "minute": 0}
